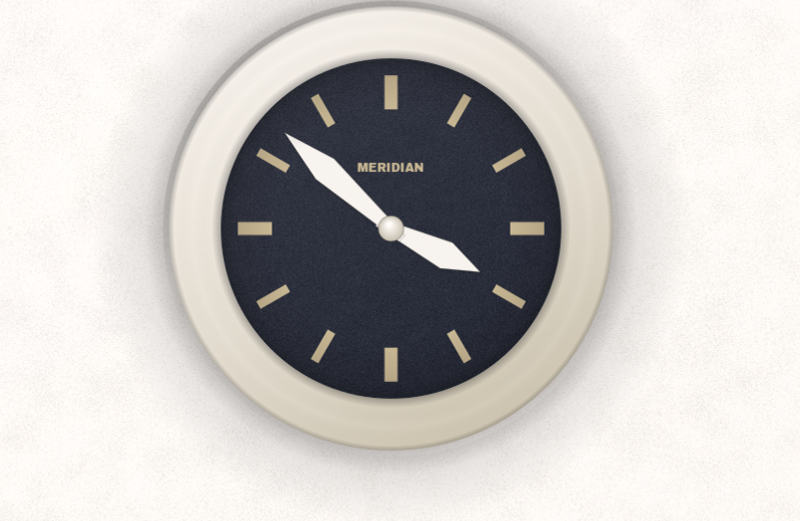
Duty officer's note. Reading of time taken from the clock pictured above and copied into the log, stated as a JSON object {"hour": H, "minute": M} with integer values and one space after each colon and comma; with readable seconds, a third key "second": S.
{"hour": 3, "minute": 52}
